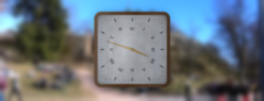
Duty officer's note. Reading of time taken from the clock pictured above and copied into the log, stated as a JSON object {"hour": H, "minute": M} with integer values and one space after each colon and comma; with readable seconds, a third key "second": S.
{"hour": 3, "minute": 48}
